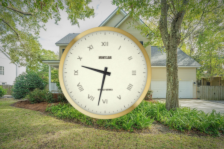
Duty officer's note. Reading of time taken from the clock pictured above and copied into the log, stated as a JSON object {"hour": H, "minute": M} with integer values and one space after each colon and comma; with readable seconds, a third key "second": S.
{"hour": 9, "minute": 32}
